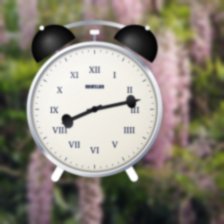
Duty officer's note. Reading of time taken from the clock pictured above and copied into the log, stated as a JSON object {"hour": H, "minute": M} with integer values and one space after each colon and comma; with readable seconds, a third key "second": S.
{"hour": 8, "minute": 13}
